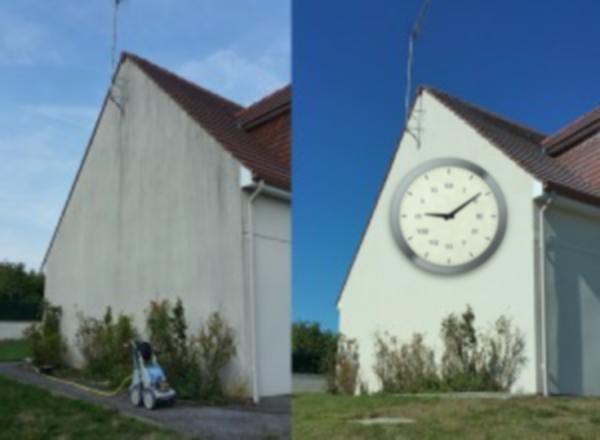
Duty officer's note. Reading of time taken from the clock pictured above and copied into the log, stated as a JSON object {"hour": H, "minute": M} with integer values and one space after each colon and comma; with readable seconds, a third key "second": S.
{"hour": 9, "minute": 9}
